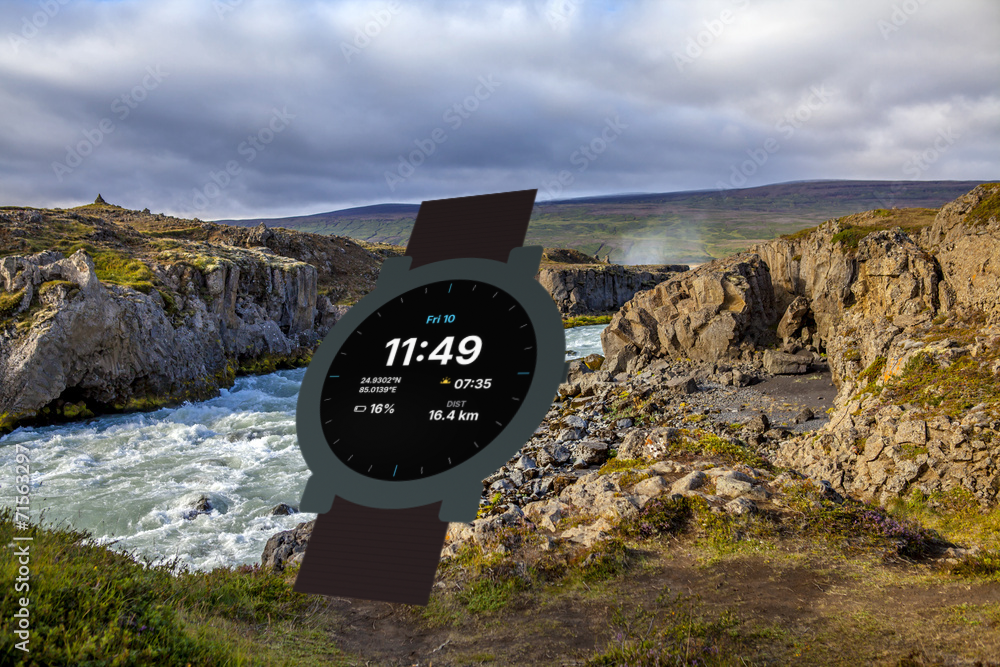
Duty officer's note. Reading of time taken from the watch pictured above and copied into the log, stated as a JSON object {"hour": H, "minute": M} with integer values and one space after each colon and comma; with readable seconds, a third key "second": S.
{"hour": 11, "minute": 49}
